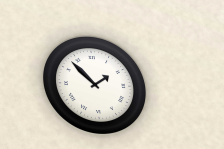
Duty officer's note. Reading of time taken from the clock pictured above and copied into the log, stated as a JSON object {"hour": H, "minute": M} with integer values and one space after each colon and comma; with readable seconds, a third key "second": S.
{"hour": 1, "minute": 53}
